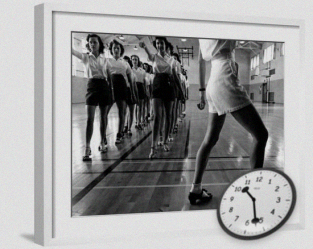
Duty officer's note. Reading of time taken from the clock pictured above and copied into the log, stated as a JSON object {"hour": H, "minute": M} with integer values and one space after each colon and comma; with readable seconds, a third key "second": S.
{"hour": 10, "minute": 27}
